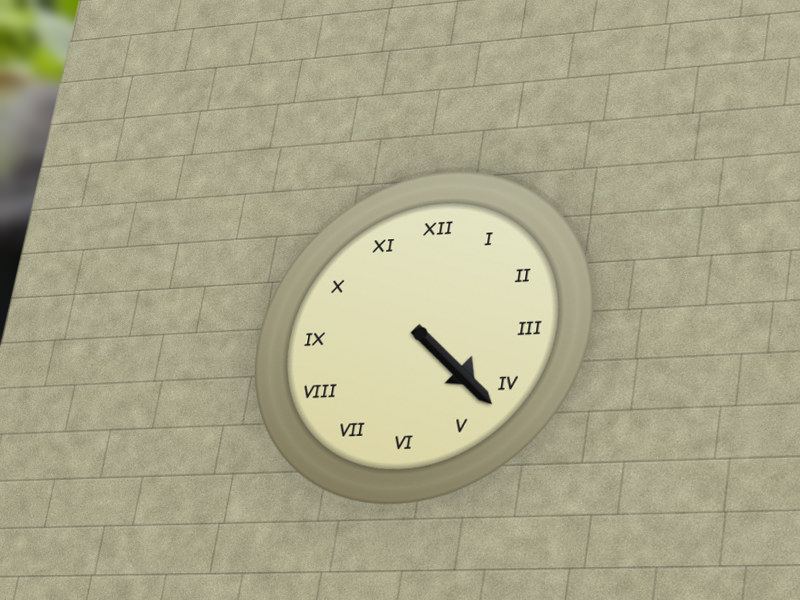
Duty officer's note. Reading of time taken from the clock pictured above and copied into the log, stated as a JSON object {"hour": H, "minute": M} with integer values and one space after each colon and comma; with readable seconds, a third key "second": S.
{"hour": 4, "minute": 22}
